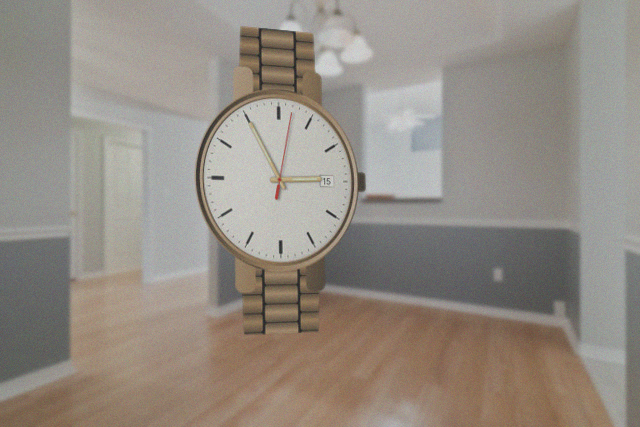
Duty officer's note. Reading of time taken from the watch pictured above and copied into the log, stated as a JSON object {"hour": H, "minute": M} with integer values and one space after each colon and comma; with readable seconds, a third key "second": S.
{"hour": 2, "minute": 55, "second": 2}
